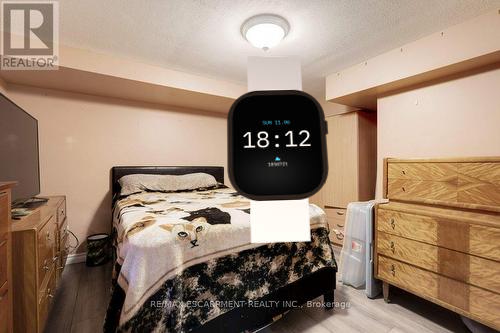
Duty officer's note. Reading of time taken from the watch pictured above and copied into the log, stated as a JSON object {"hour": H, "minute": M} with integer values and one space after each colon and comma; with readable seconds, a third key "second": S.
{"hour": 18, "minute": 12}
